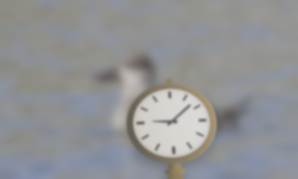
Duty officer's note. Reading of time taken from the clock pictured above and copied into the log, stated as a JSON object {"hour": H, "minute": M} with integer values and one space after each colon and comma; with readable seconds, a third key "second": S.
{"hour": 9, "minute": 8}
